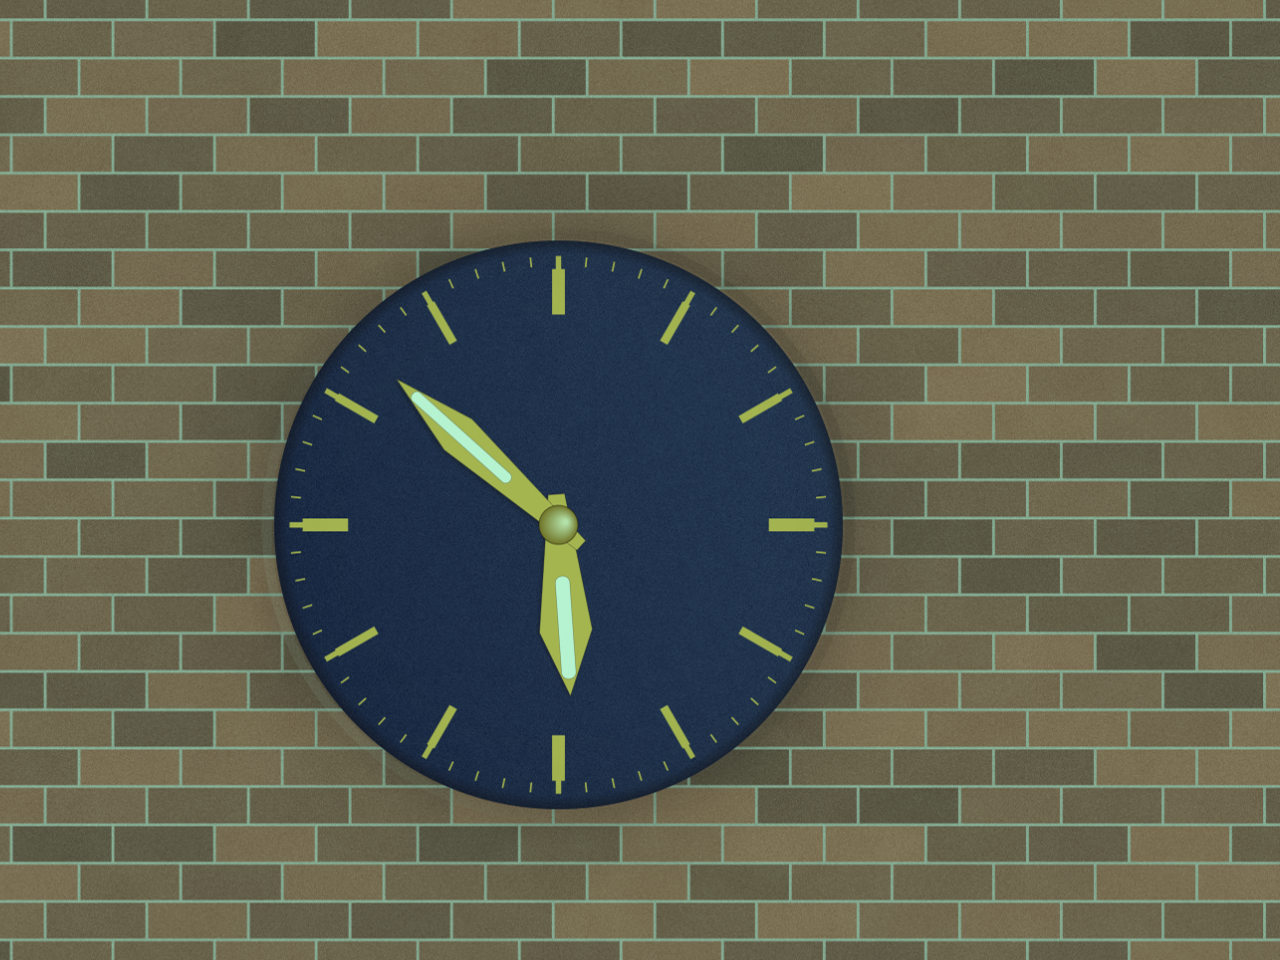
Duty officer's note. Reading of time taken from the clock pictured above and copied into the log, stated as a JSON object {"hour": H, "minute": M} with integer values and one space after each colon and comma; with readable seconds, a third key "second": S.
{"hour": 5, "minute": 52}
